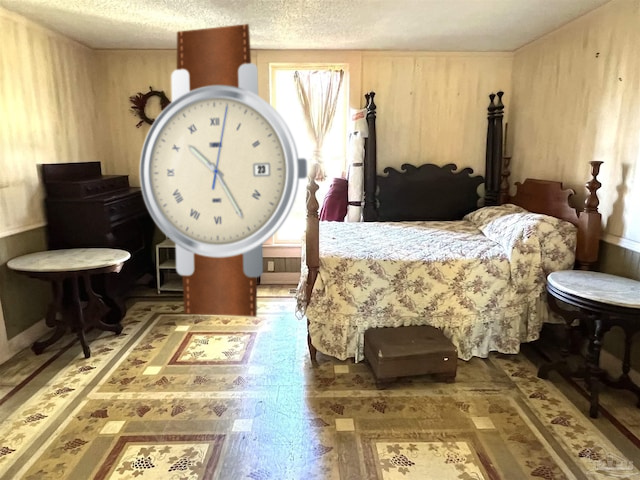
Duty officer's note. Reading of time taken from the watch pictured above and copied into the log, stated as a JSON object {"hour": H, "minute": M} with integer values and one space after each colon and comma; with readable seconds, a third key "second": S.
{"hour": 10, "minute": 25, "second": 2}
